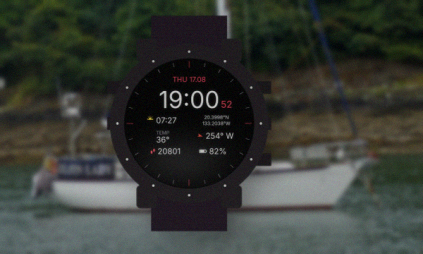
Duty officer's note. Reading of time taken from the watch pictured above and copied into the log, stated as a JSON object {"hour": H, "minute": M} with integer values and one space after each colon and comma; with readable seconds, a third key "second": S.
{"hour": 19, "minute": 0, "second": 52}
